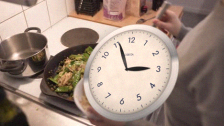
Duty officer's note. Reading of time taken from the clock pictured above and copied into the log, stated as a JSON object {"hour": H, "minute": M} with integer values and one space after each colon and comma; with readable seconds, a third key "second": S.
{"hour": 2, "minute": 56}
